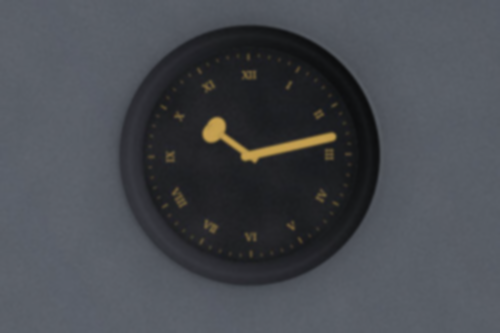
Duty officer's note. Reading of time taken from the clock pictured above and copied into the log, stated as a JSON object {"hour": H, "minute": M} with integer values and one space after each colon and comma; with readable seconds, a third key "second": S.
{"hour": 10, "minute": 13}
